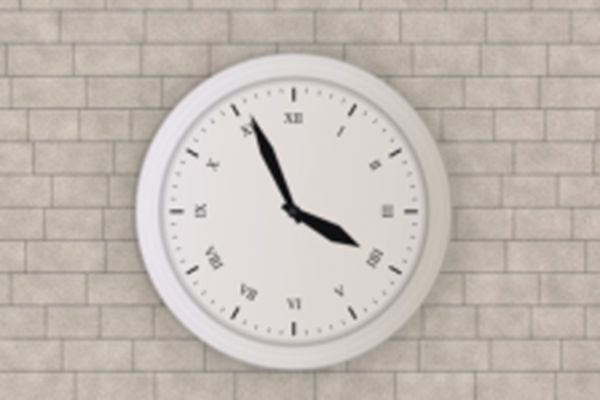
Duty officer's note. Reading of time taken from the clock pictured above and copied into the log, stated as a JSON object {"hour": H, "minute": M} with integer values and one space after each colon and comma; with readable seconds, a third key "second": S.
{"hour": 3, "minute": 56}
